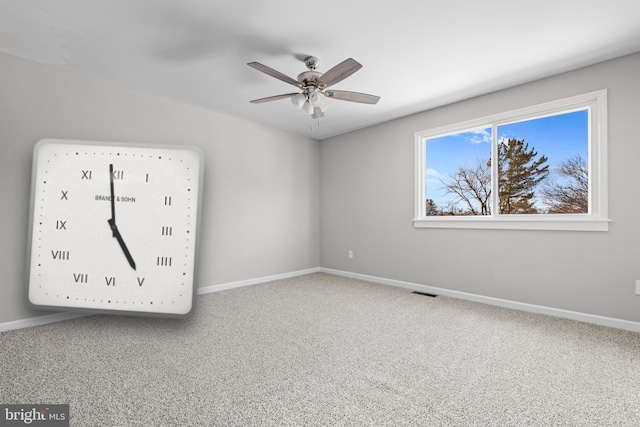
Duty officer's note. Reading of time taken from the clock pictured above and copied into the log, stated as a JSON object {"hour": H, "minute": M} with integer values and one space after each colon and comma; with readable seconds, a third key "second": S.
{"hour": 4, "minute": 59}
